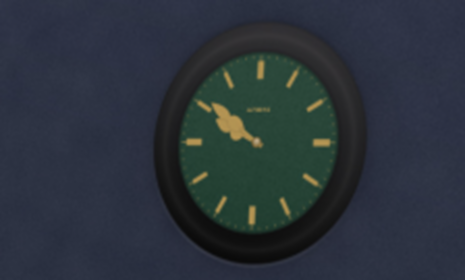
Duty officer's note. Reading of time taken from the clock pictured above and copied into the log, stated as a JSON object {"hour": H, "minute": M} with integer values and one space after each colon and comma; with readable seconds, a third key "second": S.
{"hour": 9, "minute": 51}
